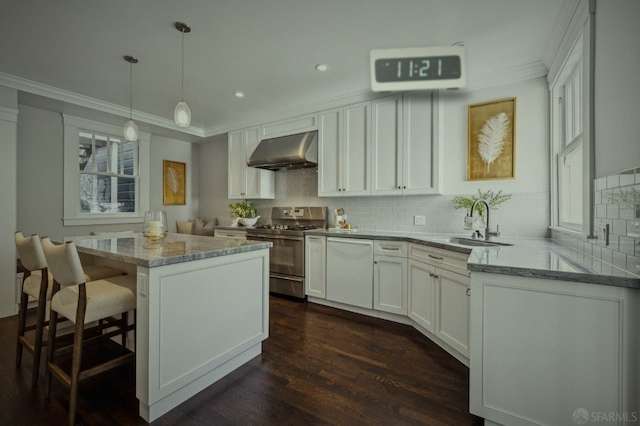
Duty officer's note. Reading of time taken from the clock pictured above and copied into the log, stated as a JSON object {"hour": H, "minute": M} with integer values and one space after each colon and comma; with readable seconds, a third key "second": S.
{"hour": 11, "minute": 21}
